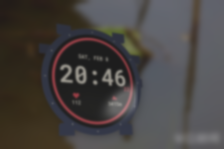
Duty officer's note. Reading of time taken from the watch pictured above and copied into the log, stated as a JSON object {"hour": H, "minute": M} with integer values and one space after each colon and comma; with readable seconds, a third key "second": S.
{"hour": 20, "minute": 46}
